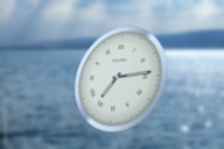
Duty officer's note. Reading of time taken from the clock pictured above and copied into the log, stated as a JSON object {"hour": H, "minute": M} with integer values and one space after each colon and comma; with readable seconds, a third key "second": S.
{"hour": 7, "minute": 14}
